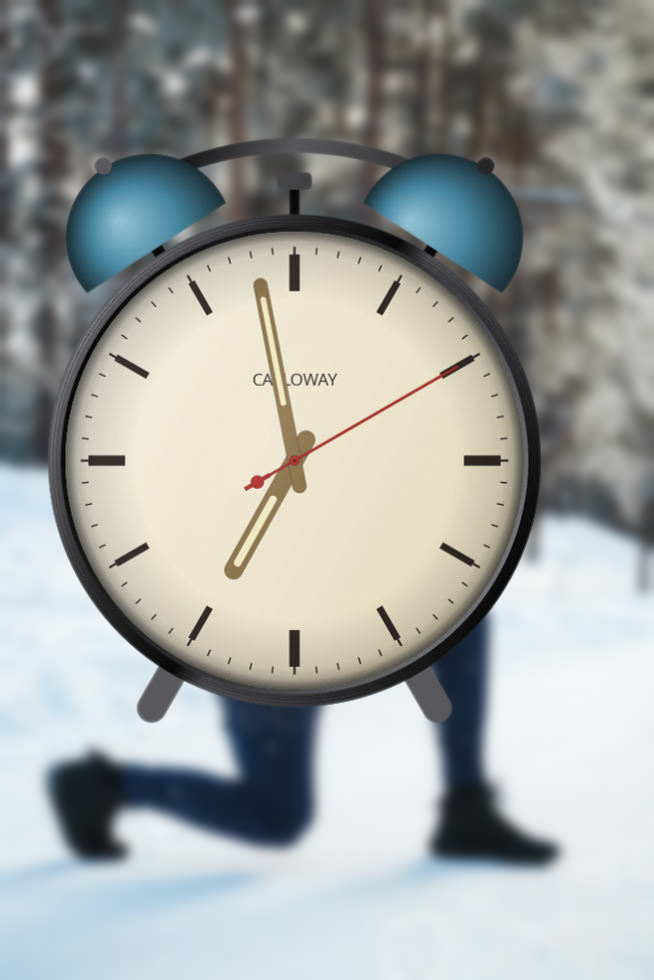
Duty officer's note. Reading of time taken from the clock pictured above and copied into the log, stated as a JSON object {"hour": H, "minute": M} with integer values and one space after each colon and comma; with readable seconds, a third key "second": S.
{"hour": 6, "minute": 58, "second": 10}
